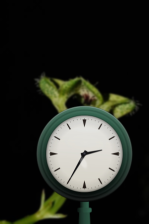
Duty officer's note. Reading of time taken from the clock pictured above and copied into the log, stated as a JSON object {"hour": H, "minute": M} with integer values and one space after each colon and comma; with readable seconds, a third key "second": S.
{"hour": 2, "minute": 35}
